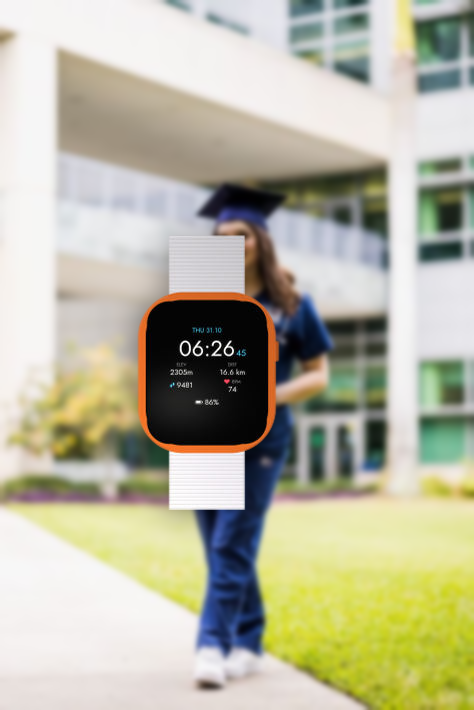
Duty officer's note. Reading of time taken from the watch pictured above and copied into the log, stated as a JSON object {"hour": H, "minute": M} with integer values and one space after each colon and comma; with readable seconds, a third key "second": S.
{"hour": 6, "minute": 26, "second": 45}
